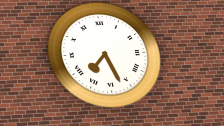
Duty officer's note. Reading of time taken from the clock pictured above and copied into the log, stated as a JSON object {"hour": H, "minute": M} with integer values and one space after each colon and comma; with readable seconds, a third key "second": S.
{"hour": 7, "minute": 27}
